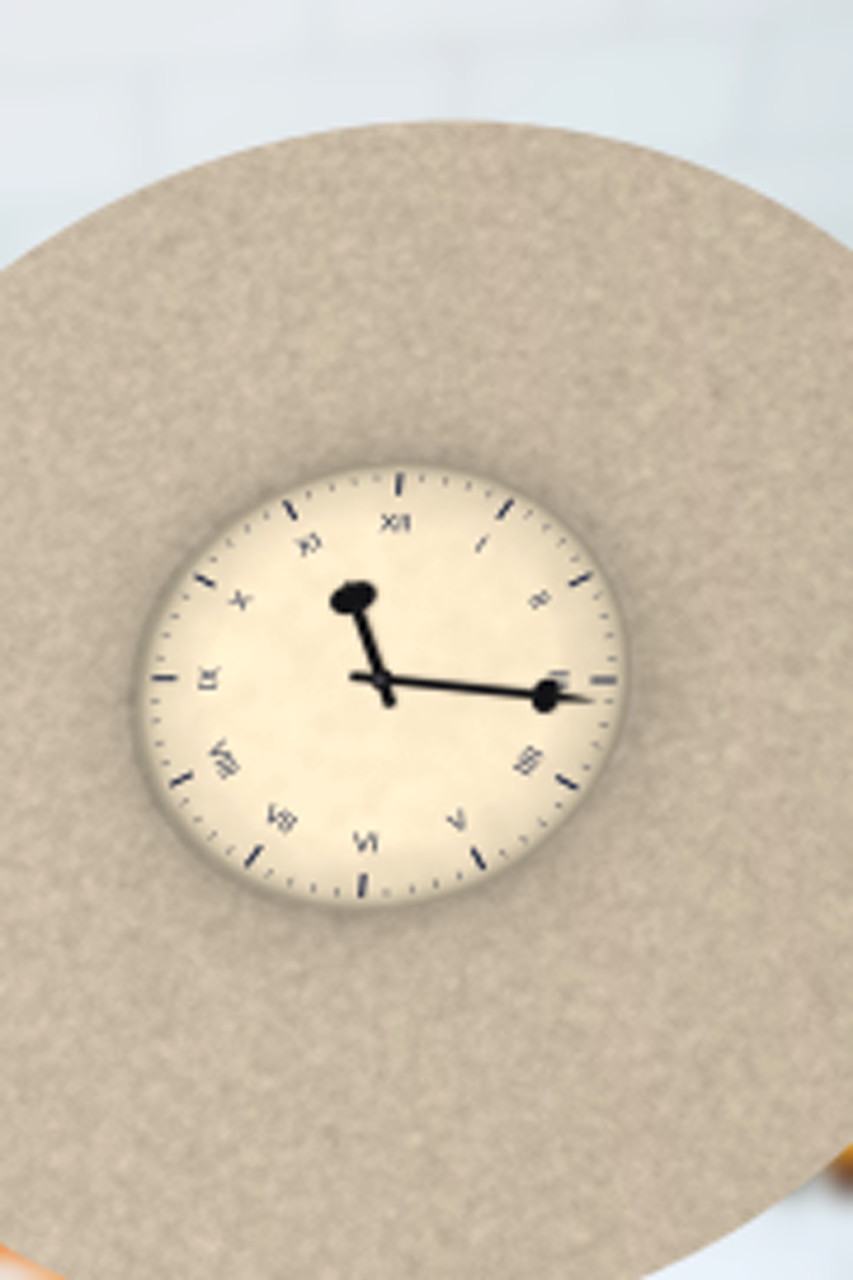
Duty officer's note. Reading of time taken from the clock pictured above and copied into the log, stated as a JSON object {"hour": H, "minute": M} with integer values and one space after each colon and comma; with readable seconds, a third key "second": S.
{"hour": 11, "minute": 16}
